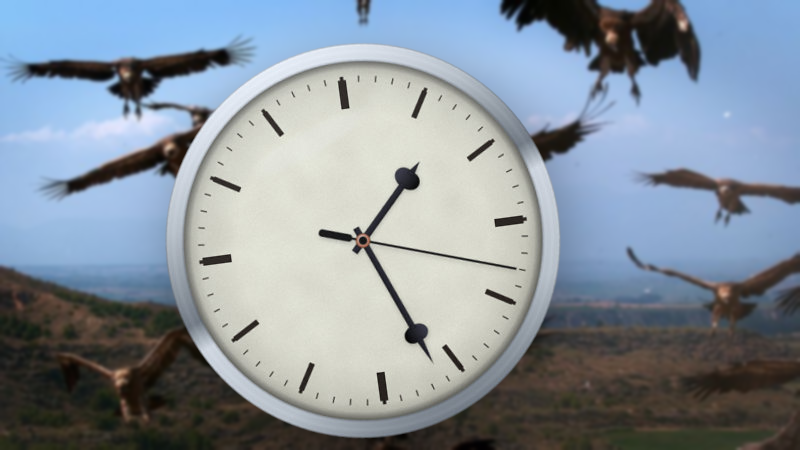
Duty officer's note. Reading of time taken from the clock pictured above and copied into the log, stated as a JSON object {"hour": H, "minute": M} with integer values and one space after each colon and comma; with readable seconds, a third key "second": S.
{"hour": 1, "minute": 26, "second": 18}
